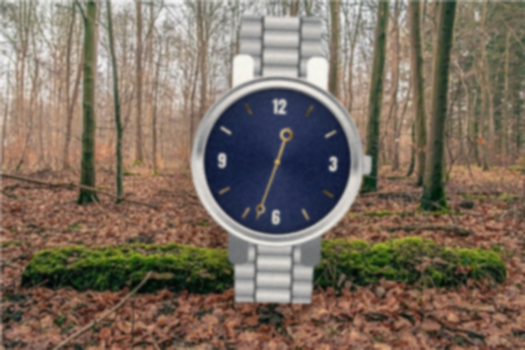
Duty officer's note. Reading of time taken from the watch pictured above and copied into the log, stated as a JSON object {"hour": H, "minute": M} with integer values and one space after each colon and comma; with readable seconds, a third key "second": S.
{"hour": 12, "minute": 33}
